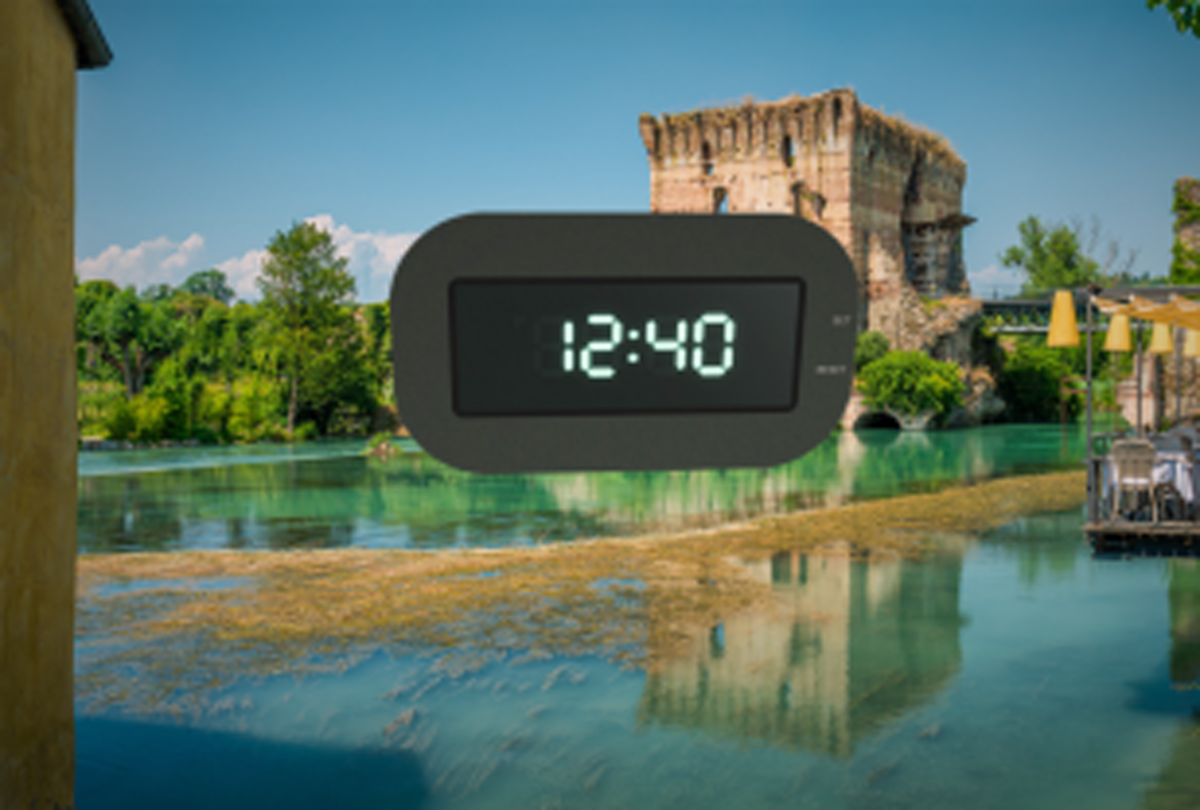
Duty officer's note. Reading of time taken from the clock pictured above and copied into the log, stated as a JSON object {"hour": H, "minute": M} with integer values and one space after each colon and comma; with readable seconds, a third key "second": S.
{"hour": 12, "minute": 40}
